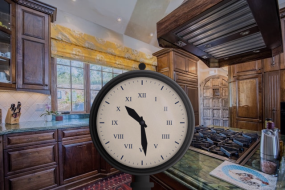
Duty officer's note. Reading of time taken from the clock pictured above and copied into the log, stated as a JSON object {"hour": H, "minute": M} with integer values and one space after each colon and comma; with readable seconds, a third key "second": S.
{"hour": 10, "minute": 29}
